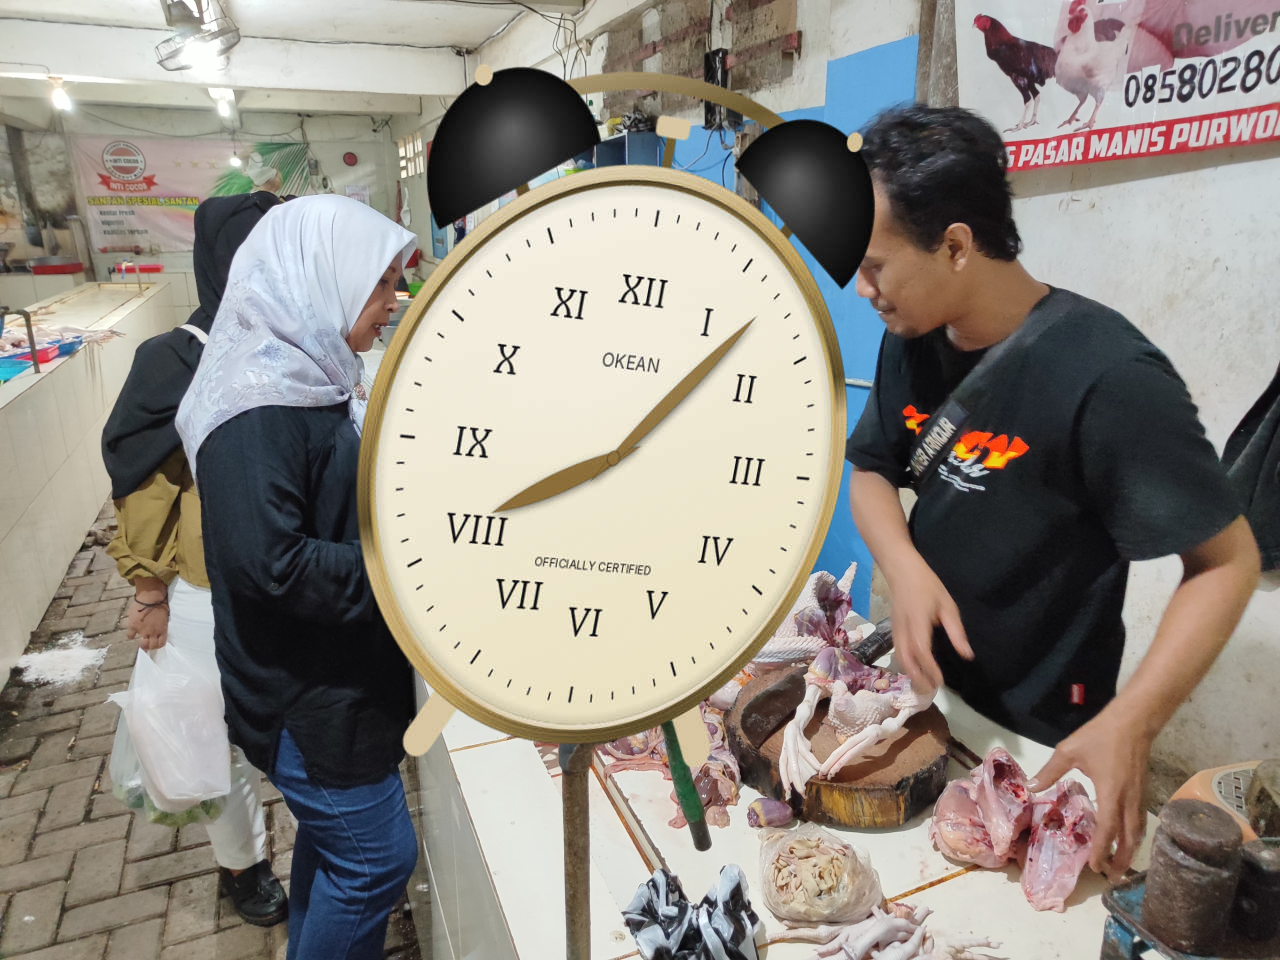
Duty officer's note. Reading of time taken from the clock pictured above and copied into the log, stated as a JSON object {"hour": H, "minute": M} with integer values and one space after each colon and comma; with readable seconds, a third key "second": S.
{"hour": 8, "minute": 7}
